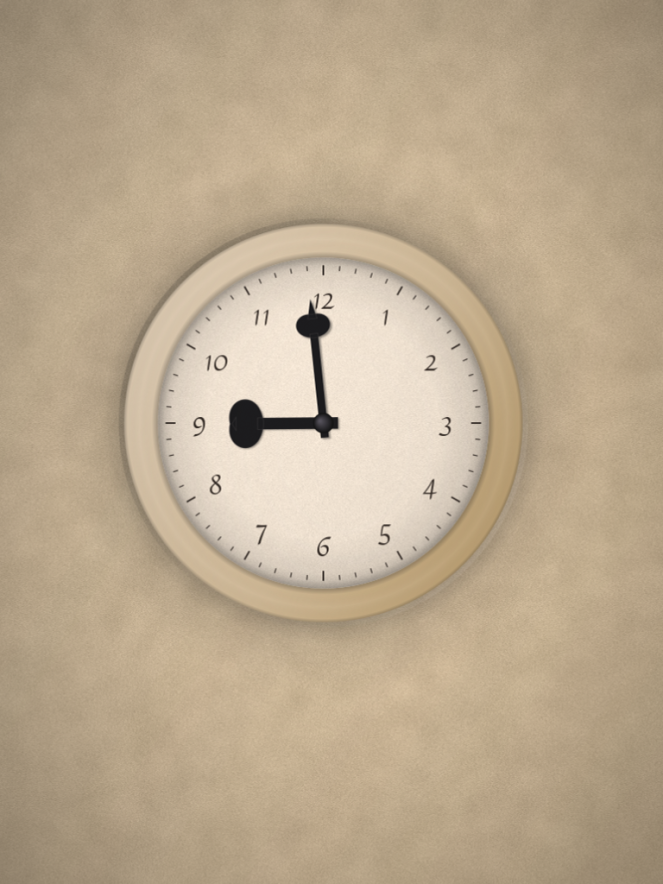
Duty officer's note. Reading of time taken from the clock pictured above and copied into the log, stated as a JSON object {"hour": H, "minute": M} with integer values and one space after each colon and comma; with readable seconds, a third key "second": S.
{"hour": 8, "minute": 59}
